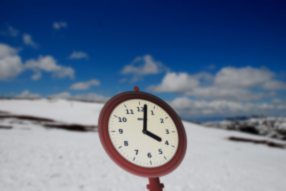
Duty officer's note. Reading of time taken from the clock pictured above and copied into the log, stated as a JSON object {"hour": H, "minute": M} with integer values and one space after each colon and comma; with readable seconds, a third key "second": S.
{"hour": 4, "minute": 2}
